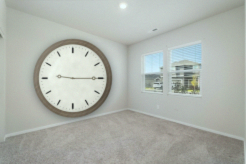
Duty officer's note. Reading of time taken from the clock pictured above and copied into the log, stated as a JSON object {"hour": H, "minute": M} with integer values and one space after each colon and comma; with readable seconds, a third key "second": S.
{"hour": 9, "minute": 15}
